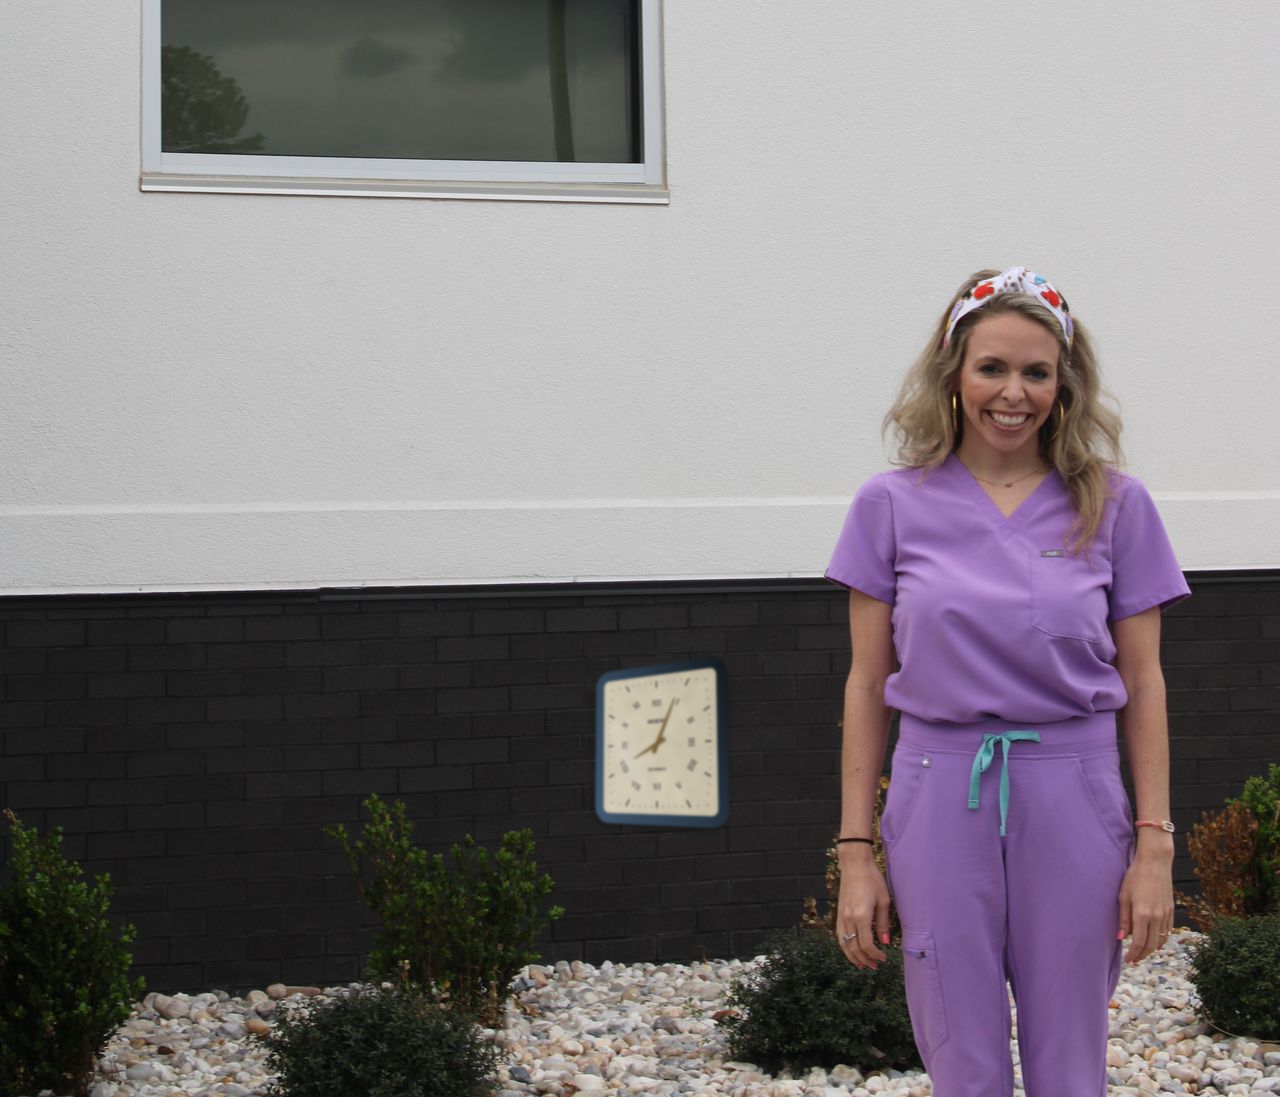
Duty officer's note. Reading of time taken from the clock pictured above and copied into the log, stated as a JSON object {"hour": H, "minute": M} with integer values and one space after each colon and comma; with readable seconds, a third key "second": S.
{"hour": 8, "minute": 4}
